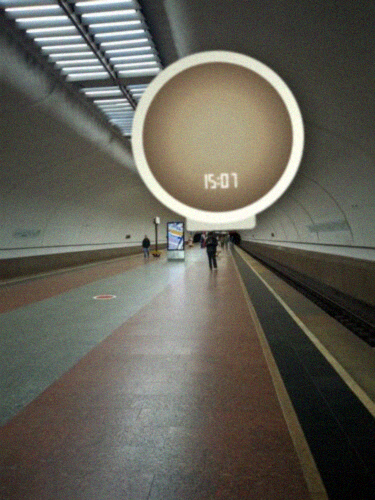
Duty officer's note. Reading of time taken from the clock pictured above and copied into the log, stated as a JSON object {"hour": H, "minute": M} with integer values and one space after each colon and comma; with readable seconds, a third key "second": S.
{"hour": 15, "minute": 7}
